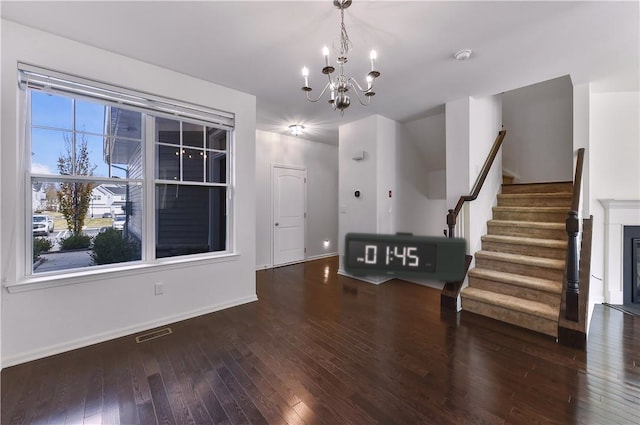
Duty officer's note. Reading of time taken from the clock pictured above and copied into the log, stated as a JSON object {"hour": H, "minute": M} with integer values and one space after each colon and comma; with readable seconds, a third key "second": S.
{"hour": 1, "minute": 45}
